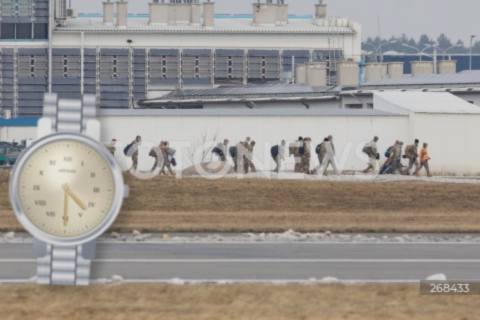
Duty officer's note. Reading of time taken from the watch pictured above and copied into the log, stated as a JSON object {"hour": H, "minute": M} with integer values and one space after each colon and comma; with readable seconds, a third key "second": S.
{"hour": 4, "minute": 30}
